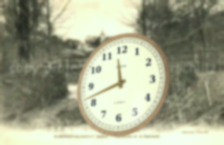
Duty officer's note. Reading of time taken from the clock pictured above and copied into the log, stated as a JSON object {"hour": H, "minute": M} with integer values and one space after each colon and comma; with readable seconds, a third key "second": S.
{"hour": 11, "minute": 42}
